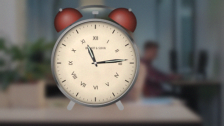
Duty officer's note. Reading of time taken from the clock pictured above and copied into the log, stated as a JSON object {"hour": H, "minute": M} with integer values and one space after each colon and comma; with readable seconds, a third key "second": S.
{"hour": 11, "minute": 14}
